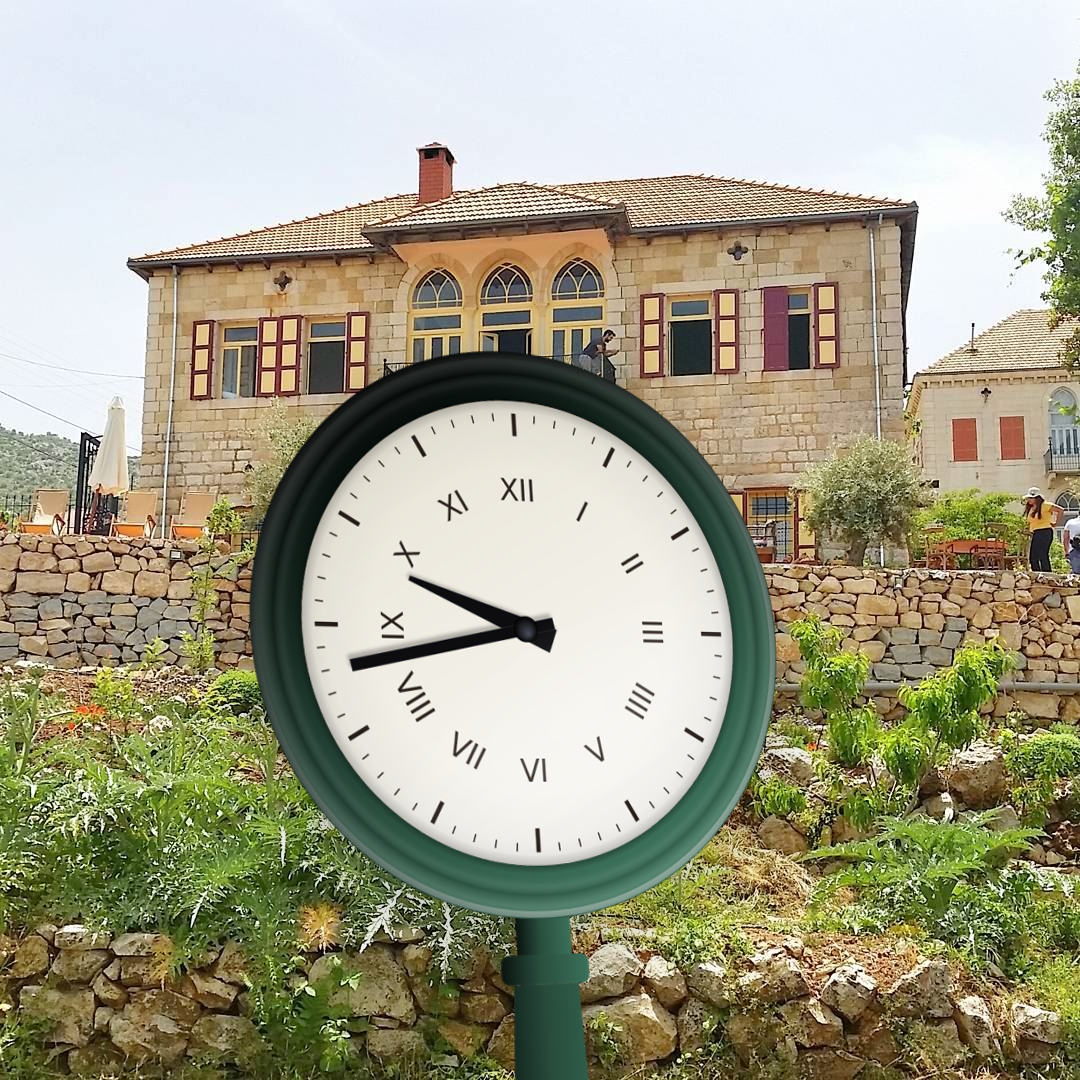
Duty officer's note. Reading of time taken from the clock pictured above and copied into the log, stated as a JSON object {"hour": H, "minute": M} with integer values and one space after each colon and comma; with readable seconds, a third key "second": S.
{"hour": 9, "minute": 43}
